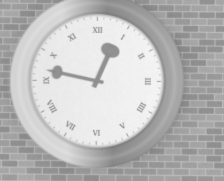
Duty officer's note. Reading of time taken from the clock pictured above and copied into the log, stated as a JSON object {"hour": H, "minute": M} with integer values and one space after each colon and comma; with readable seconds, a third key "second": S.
{"hour": 12, "minute": 47}
